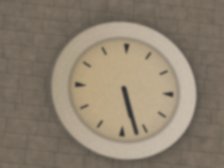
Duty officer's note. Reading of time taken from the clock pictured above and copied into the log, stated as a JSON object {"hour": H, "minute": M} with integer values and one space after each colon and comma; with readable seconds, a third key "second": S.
{"hour": 5, "minute": 27}
